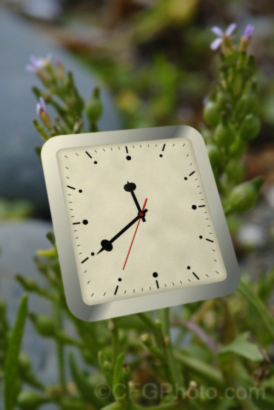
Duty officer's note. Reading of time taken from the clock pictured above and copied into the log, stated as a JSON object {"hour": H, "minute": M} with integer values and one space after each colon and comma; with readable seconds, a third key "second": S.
{"hour": 11, "minute": 39, "second": 35}
